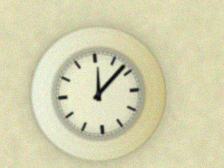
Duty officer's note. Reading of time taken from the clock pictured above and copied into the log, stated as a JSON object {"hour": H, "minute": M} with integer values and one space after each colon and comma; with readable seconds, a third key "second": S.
{"hour": 12, "minute": 8}
